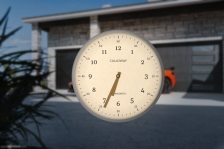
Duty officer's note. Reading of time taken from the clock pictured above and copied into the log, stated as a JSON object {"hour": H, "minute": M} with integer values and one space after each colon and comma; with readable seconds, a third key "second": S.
{"hour": 6, "minute": 34}
